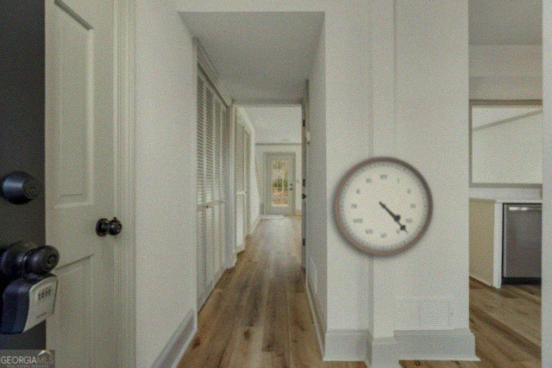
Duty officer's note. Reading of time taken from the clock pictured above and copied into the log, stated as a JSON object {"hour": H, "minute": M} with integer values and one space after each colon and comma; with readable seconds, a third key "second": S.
{"hour": 4, "minute": 23}
